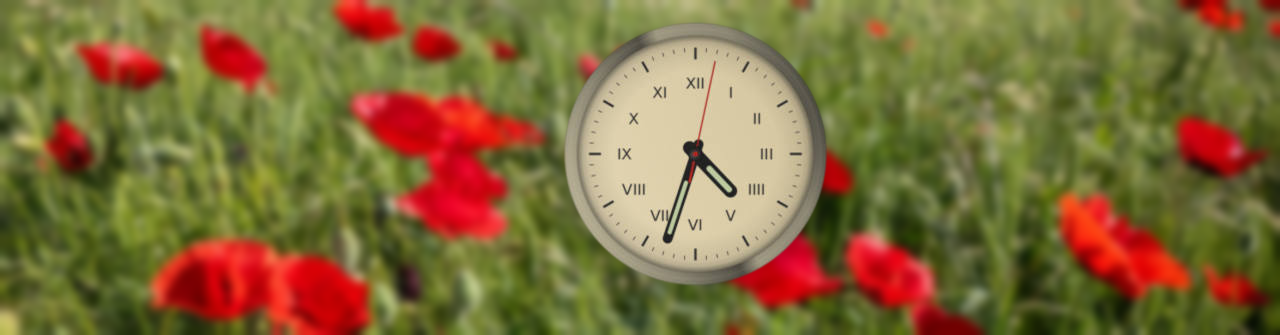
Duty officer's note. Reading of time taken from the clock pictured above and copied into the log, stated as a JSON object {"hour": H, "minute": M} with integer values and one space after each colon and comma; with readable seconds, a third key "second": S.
{"hour": 4, "minute": 33, "second": 2}
